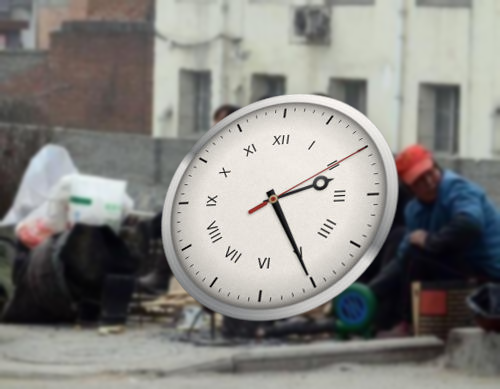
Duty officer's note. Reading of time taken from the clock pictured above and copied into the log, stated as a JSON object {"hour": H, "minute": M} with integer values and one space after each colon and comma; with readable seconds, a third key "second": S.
{"hour": 2, "minute": 25, "second": 10}
